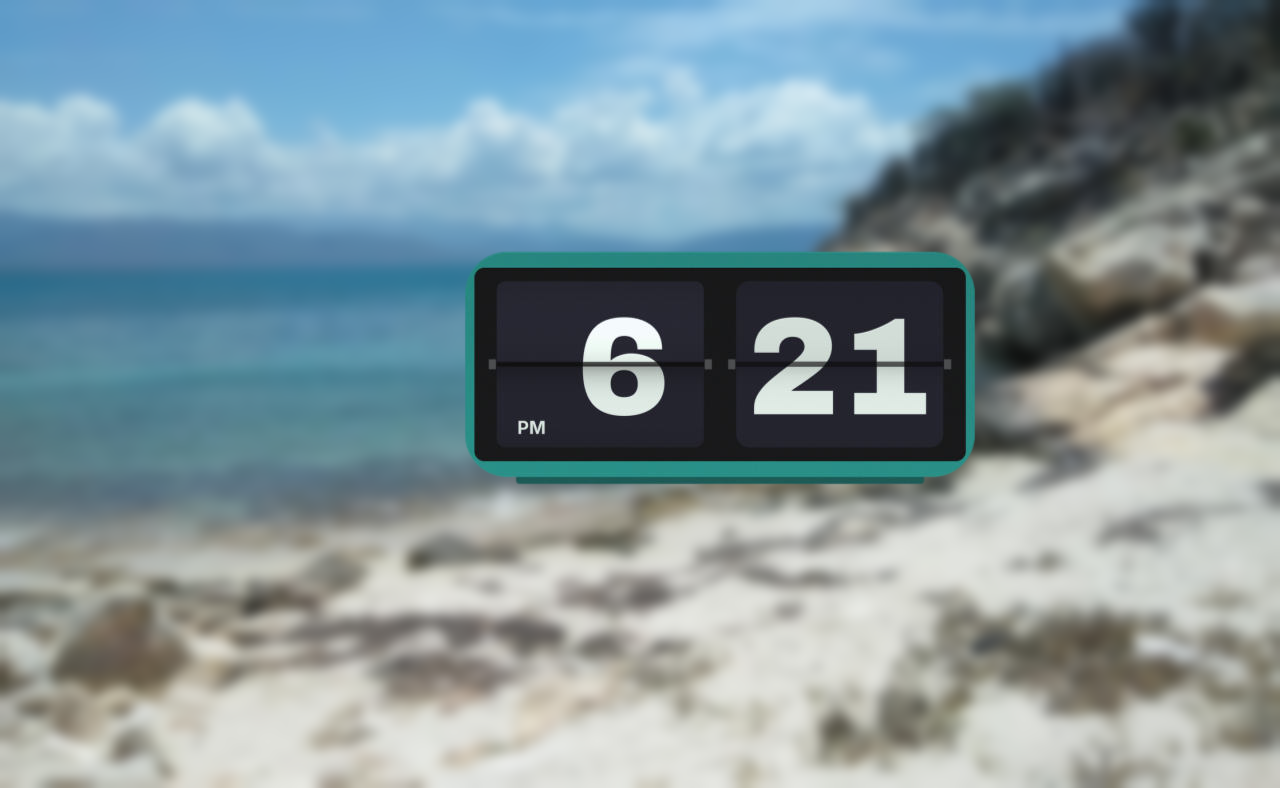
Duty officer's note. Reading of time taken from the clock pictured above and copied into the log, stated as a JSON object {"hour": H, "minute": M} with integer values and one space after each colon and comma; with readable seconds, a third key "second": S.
{"hour": 6, "minute": 21}
